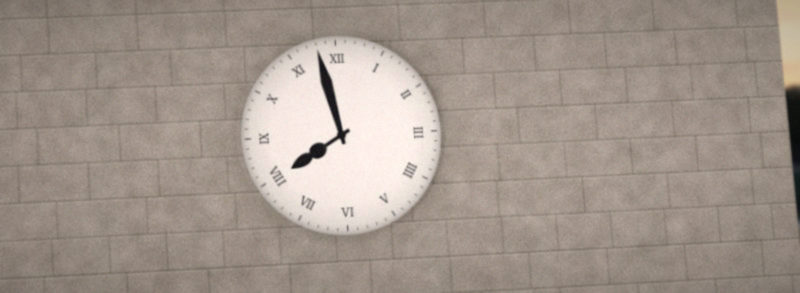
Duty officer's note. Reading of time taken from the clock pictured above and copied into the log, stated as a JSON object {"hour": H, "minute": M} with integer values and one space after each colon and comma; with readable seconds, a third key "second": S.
{"hour": 7, "minute": 58}
